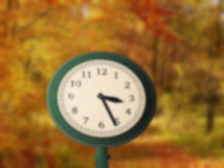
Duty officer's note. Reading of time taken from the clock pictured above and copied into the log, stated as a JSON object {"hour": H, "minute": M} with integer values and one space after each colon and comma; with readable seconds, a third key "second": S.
{"hour": 3, "minute": 26}
